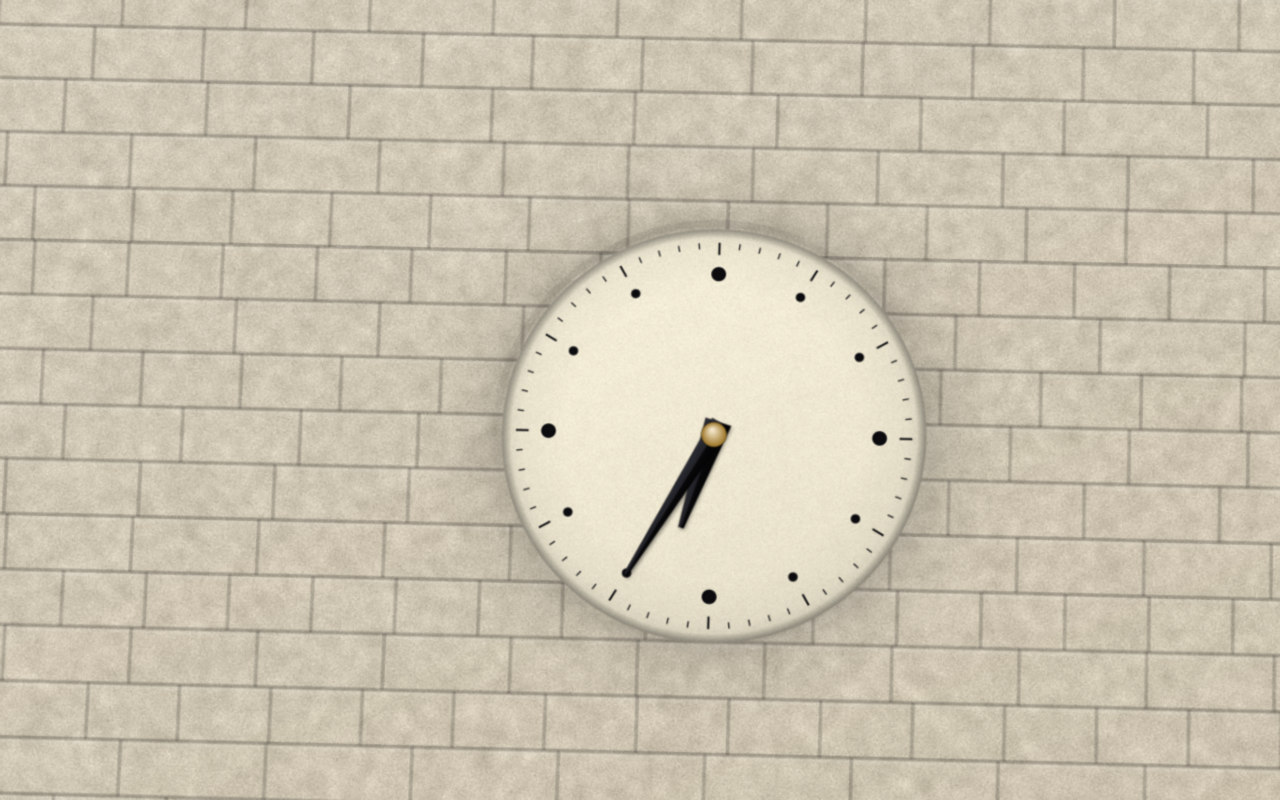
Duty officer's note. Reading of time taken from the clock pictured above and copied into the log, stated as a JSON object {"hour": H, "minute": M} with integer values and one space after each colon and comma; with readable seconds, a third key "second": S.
{"hour": 6, "minute": 35}
